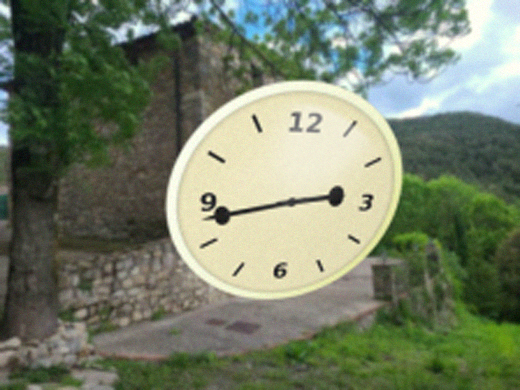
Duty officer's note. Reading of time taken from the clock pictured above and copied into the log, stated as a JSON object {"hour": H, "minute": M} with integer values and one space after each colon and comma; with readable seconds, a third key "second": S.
{"hour": 2, "minute": 43}
